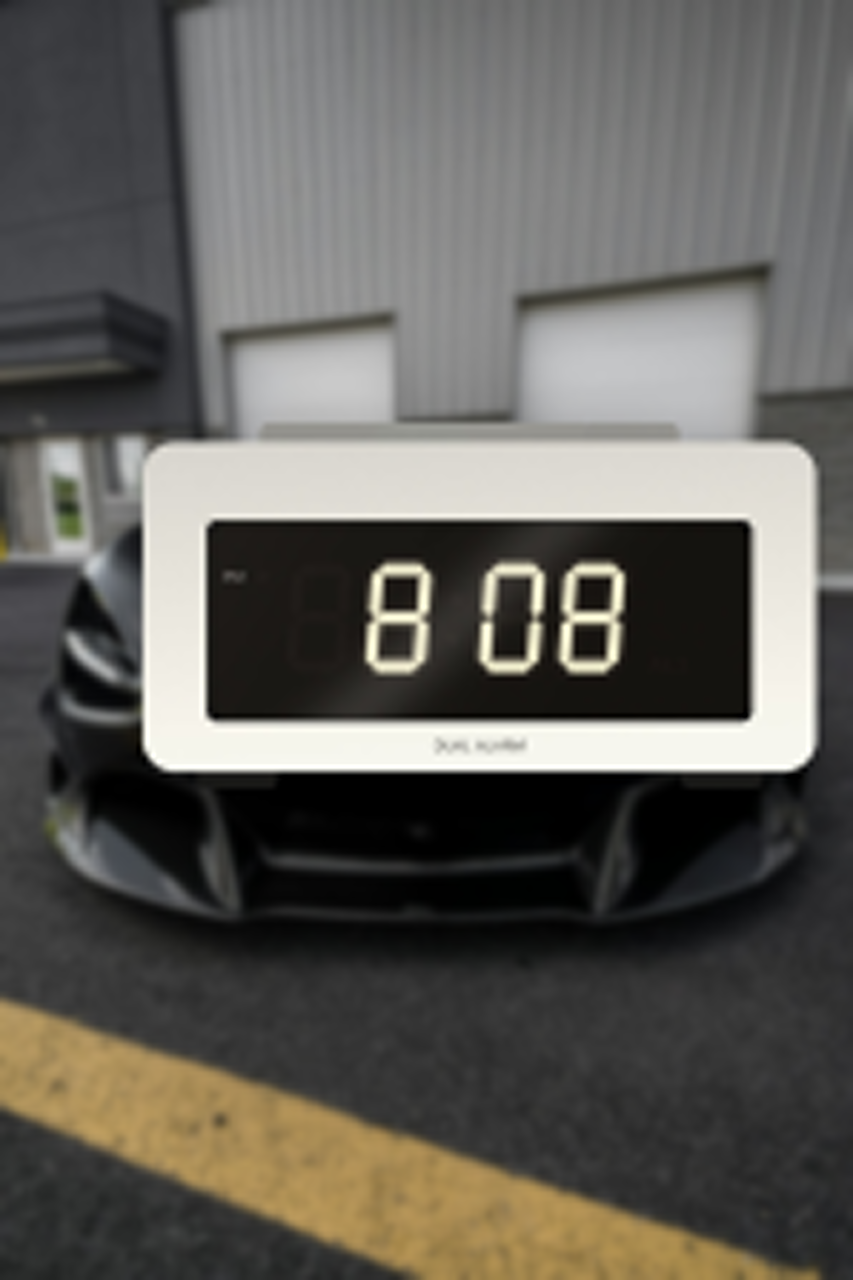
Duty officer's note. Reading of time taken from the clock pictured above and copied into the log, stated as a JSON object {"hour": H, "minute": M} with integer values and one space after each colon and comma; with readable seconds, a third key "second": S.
{"hour": 8, "minute": 8}
